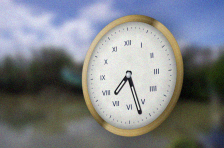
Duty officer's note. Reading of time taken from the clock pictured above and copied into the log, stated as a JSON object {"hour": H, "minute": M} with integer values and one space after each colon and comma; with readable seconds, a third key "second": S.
{"hour": 7, "minute": 27}
